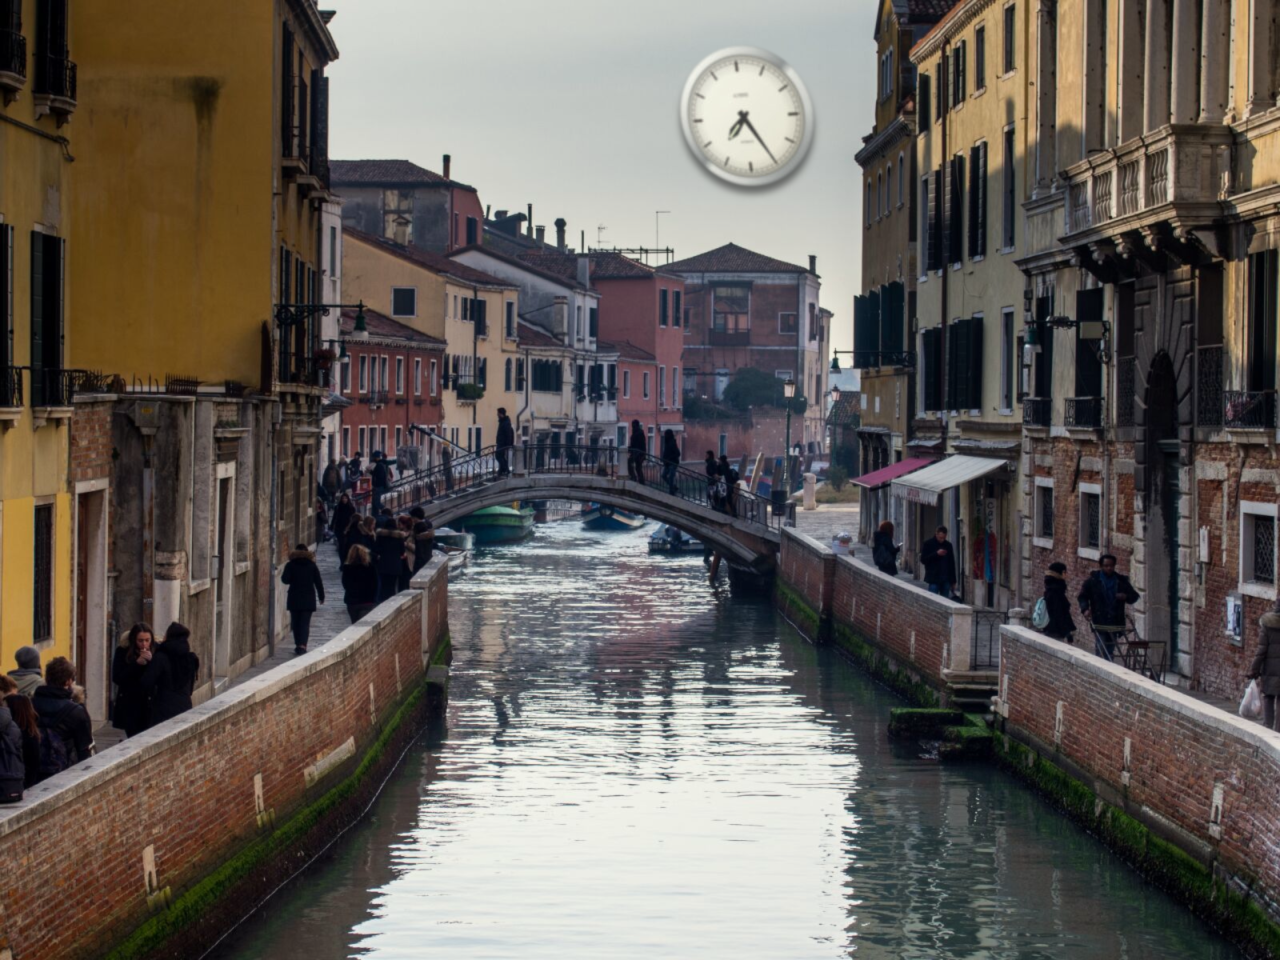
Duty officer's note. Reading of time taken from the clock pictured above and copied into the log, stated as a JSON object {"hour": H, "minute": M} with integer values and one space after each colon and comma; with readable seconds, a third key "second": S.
{"hour": 7, "minute": 25}
